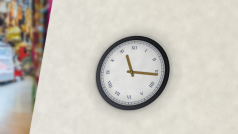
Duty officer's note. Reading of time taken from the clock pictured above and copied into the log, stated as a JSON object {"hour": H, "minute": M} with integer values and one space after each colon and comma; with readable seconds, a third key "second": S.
{"hour": 11, "minute": 16}
